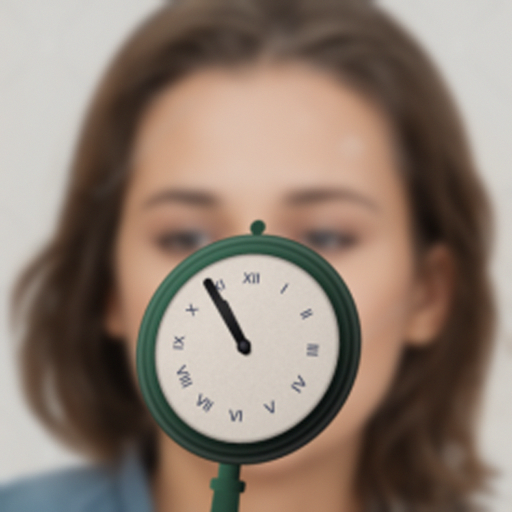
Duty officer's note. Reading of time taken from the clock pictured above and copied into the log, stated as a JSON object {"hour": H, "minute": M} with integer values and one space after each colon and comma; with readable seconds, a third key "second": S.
{"hour": 10, "minute": 54}
